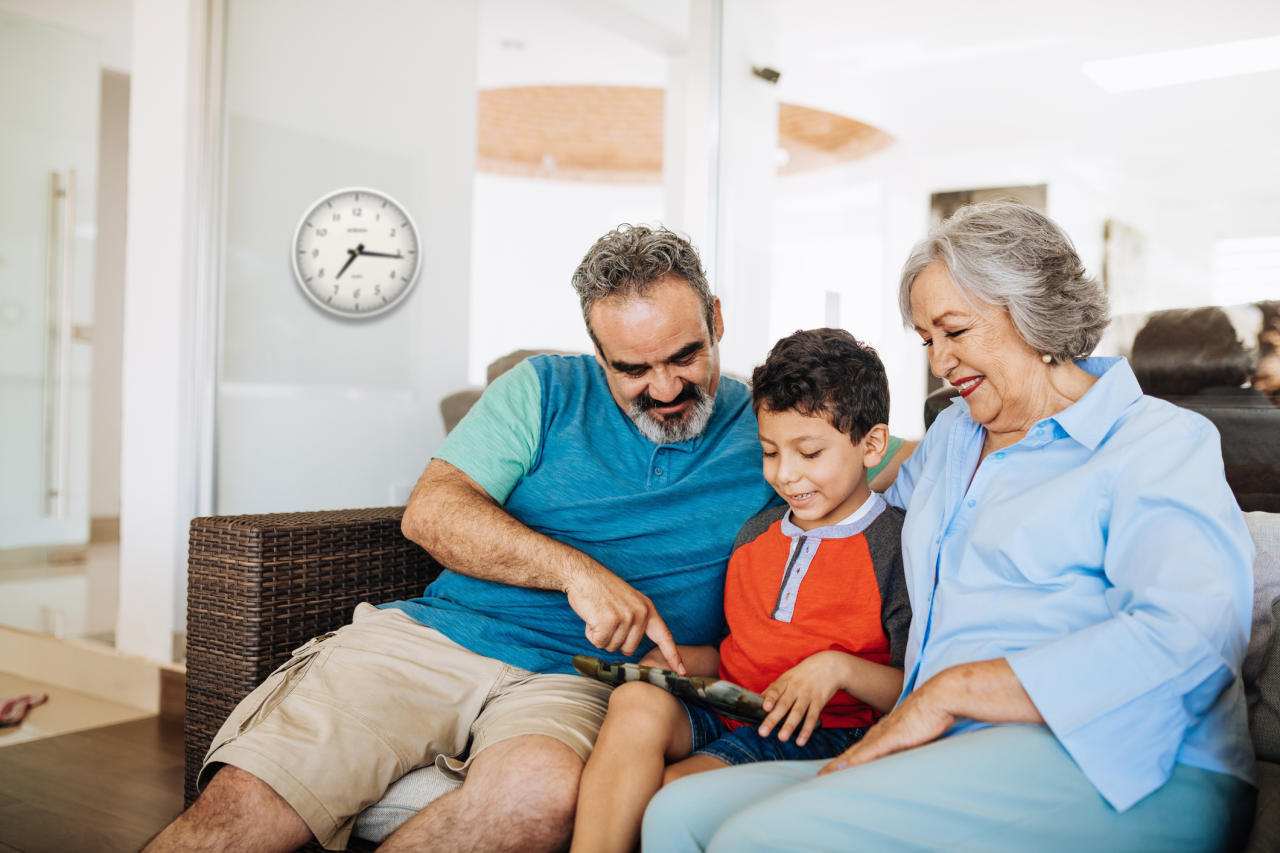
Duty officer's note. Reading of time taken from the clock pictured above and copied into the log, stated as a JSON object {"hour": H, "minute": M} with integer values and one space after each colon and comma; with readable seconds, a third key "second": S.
{"hour": 7, "minute": 16}
